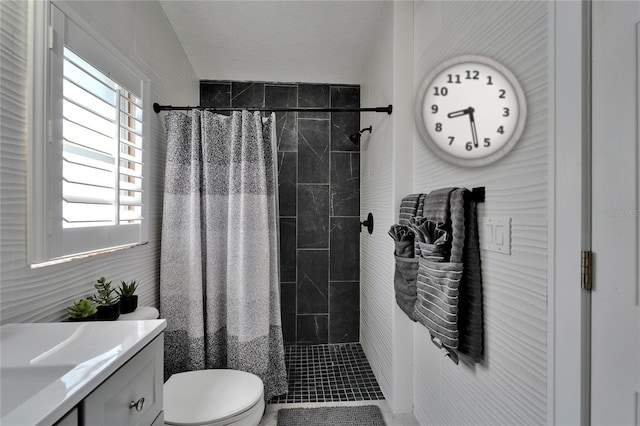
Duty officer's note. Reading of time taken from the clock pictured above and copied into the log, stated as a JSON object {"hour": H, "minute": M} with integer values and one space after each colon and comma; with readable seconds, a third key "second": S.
{"hour": 8, "minute": 28}
